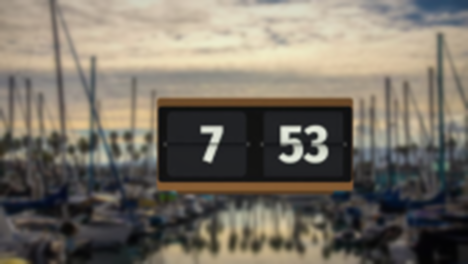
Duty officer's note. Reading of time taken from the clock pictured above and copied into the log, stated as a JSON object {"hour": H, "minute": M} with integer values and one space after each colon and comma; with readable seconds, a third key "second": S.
{"hour": 7, "minute": 53}
